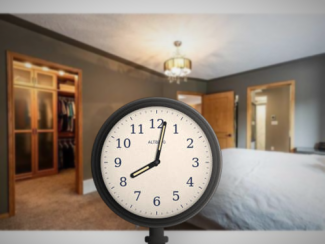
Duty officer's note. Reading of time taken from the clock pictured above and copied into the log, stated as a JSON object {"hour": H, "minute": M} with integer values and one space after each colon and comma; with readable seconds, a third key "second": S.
{"hour": 8, "minute": 2}
